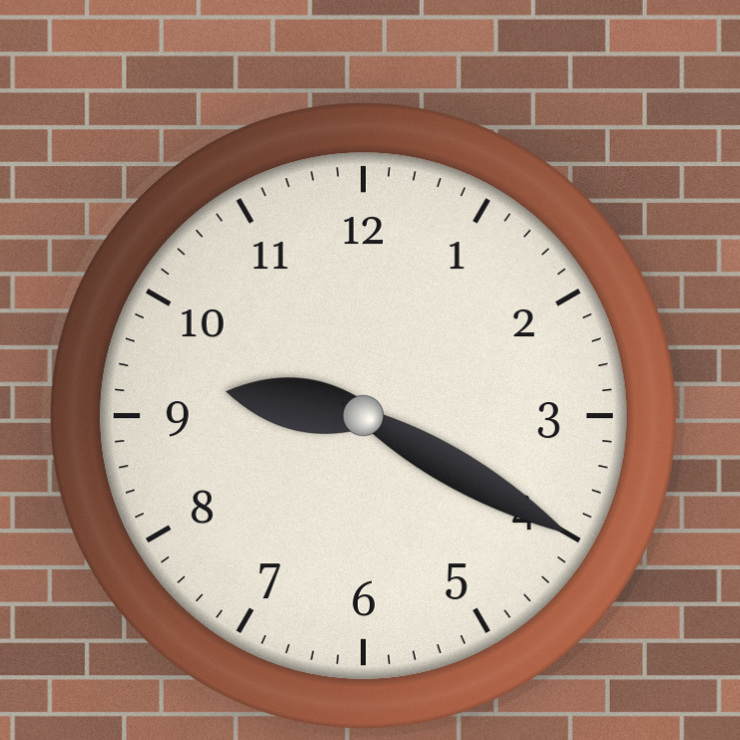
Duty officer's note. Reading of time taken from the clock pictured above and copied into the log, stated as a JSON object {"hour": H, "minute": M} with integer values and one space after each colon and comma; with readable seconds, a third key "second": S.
{"hour": 9, "minute": 20}
